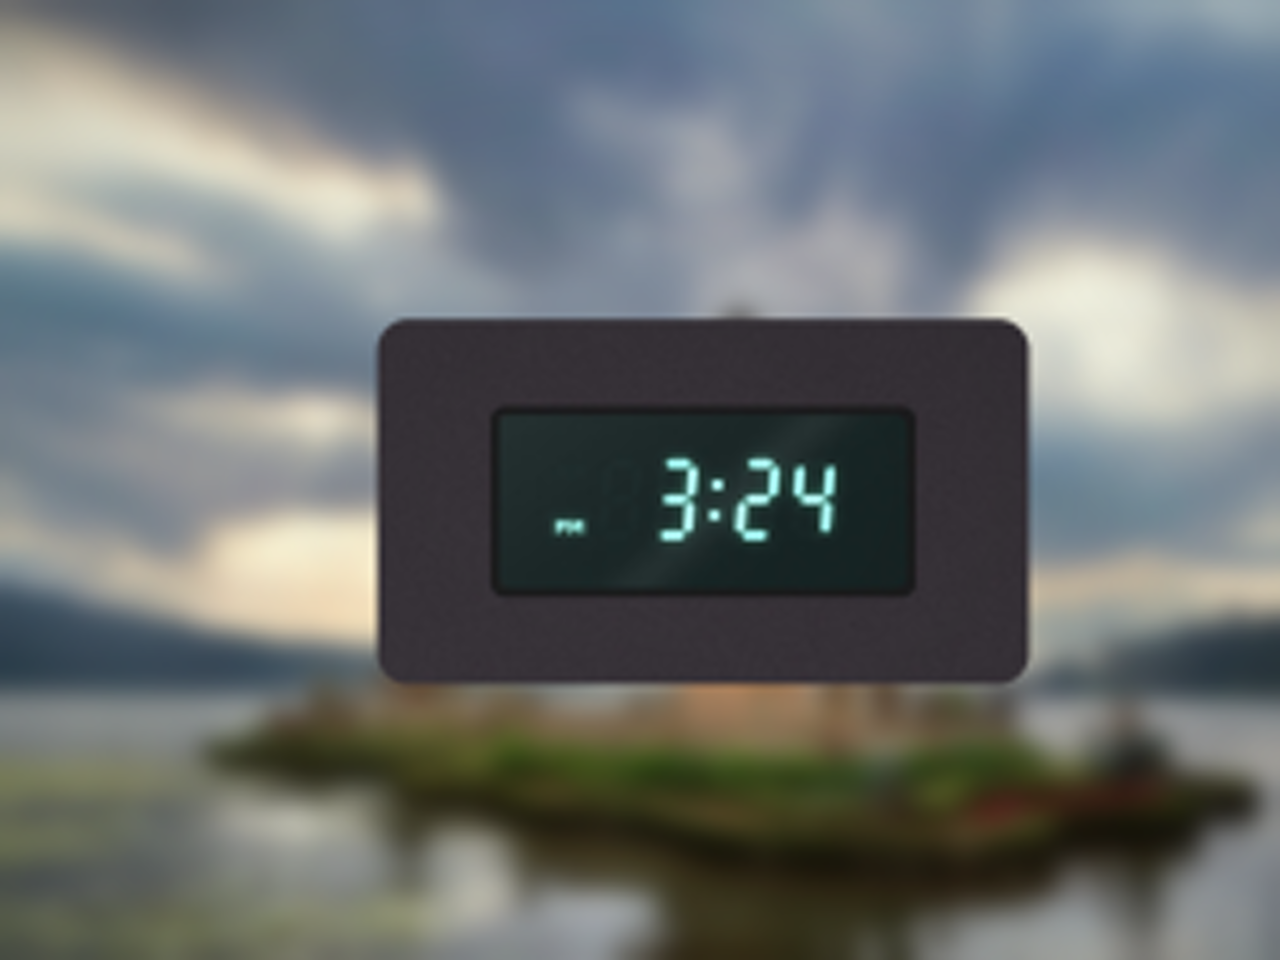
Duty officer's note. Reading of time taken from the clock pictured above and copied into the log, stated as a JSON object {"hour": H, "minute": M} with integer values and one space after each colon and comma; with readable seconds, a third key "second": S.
{"hour": 3, "minute": 24}
